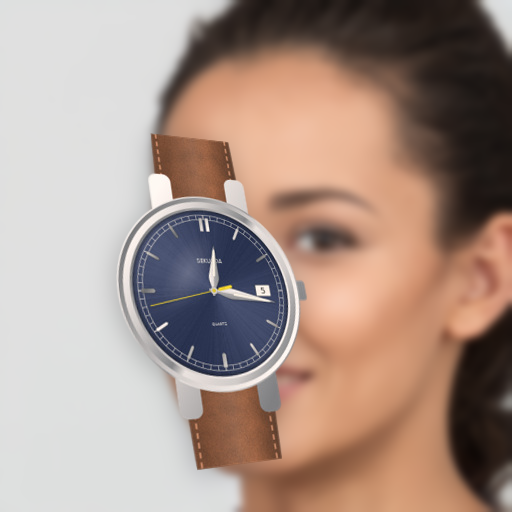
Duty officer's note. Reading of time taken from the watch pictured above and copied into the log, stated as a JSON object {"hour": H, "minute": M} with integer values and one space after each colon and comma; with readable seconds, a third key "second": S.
{"hour": 12, "minute": 16, "second": 43}
